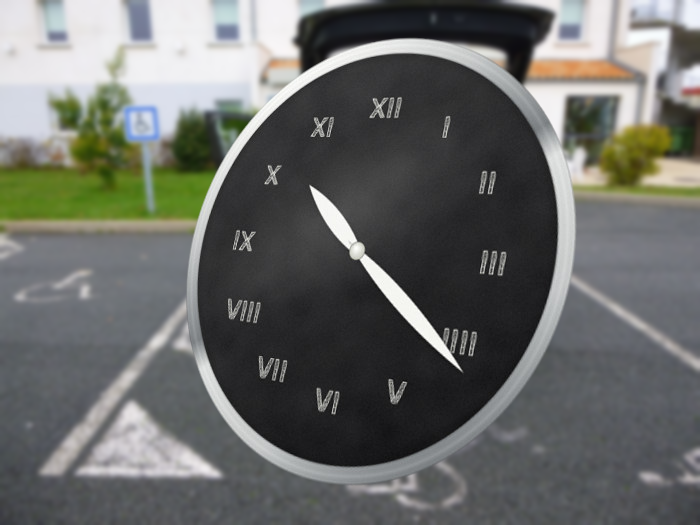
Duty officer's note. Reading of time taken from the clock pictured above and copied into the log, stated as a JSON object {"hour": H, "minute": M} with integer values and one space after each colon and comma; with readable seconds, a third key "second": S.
{"hour": 10, "minute": 21}
